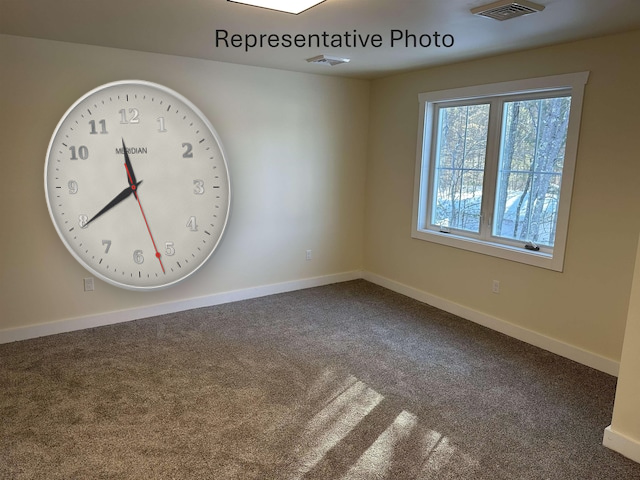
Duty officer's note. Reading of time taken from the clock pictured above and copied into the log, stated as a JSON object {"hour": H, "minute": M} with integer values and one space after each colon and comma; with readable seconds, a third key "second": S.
{"hour": 11, "minute": 39, "second": 27}
